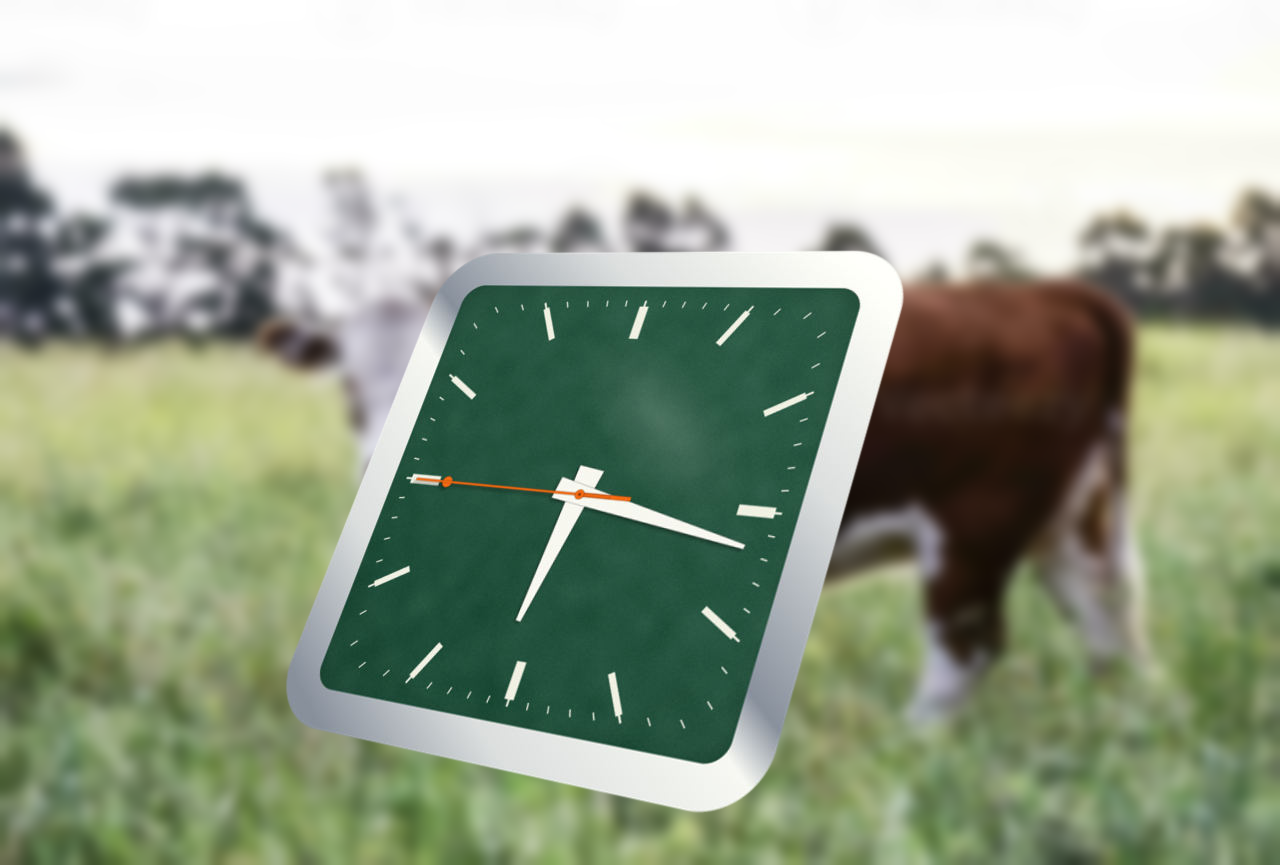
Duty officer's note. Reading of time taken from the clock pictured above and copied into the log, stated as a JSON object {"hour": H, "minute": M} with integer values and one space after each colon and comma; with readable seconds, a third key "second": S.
{"hour": 6, "minute": 16, "second": 45}
